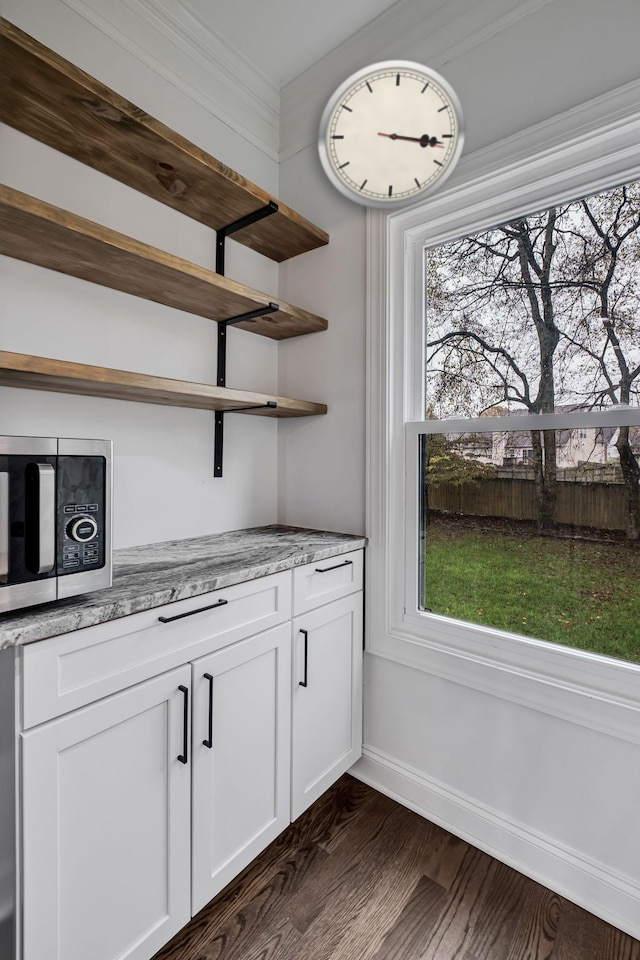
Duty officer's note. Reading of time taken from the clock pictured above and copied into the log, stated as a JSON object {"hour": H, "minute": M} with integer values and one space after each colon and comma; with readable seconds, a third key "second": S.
{"hour": 3, "minute": 16, "second": 17}
